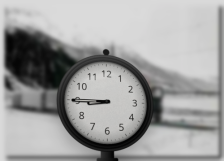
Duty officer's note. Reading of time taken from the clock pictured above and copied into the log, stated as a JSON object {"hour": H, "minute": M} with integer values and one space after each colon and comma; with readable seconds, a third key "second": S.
{"hour": 8, "minute": 45}
